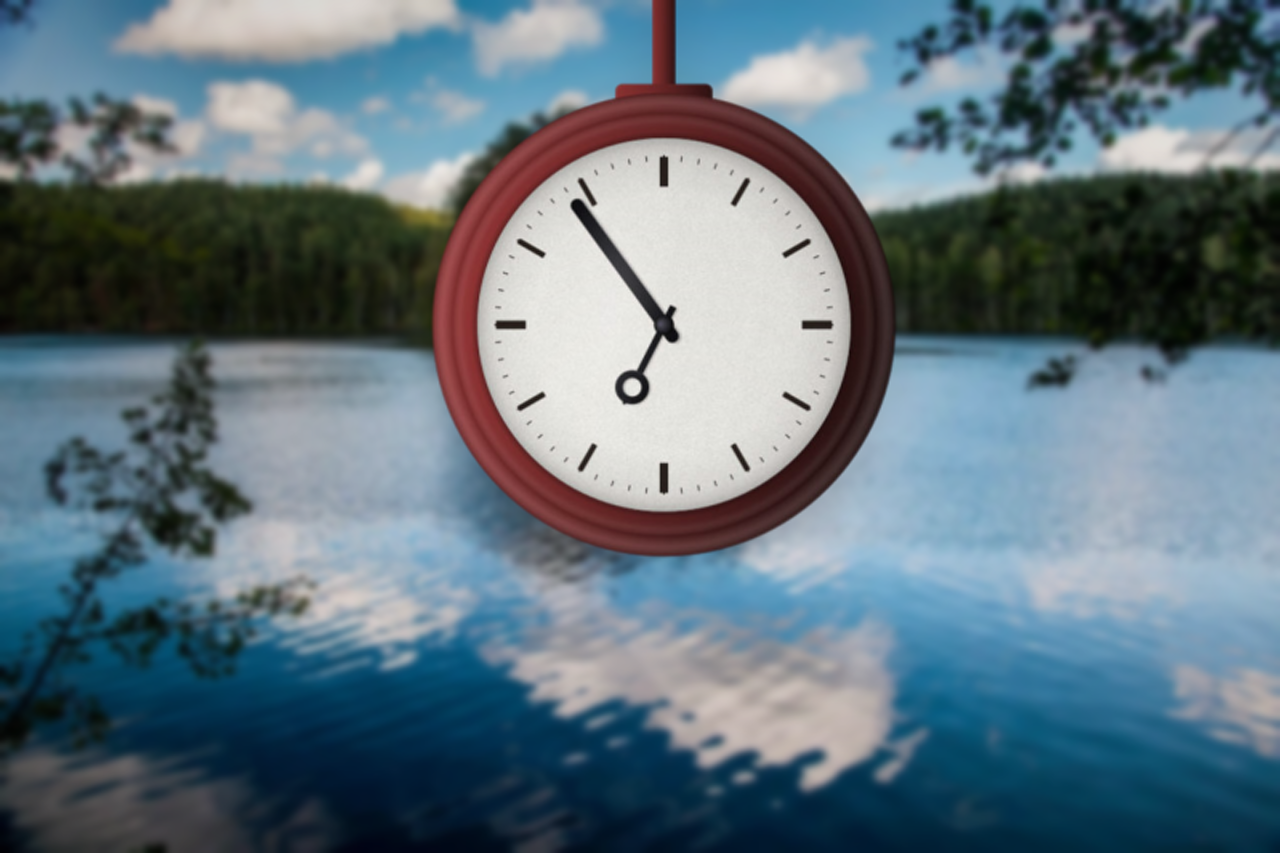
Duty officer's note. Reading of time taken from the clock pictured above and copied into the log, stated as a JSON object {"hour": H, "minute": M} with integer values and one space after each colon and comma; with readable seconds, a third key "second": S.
{"hour": 6, "minute": 54}
